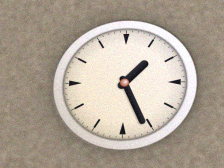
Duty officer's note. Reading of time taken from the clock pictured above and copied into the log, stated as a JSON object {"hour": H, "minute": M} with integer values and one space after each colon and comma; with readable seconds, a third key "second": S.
{"hour": 1, "minute": 26}
